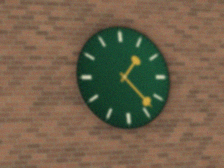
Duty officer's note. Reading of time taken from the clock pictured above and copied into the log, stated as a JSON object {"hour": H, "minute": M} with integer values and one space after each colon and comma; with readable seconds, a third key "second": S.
{"hour": 1, "minute": 23}
